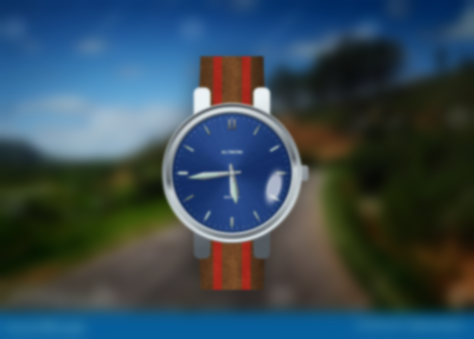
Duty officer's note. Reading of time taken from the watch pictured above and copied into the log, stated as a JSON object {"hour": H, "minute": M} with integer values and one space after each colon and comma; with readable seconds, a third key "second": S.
{"hour": 5, "minute": 44}
